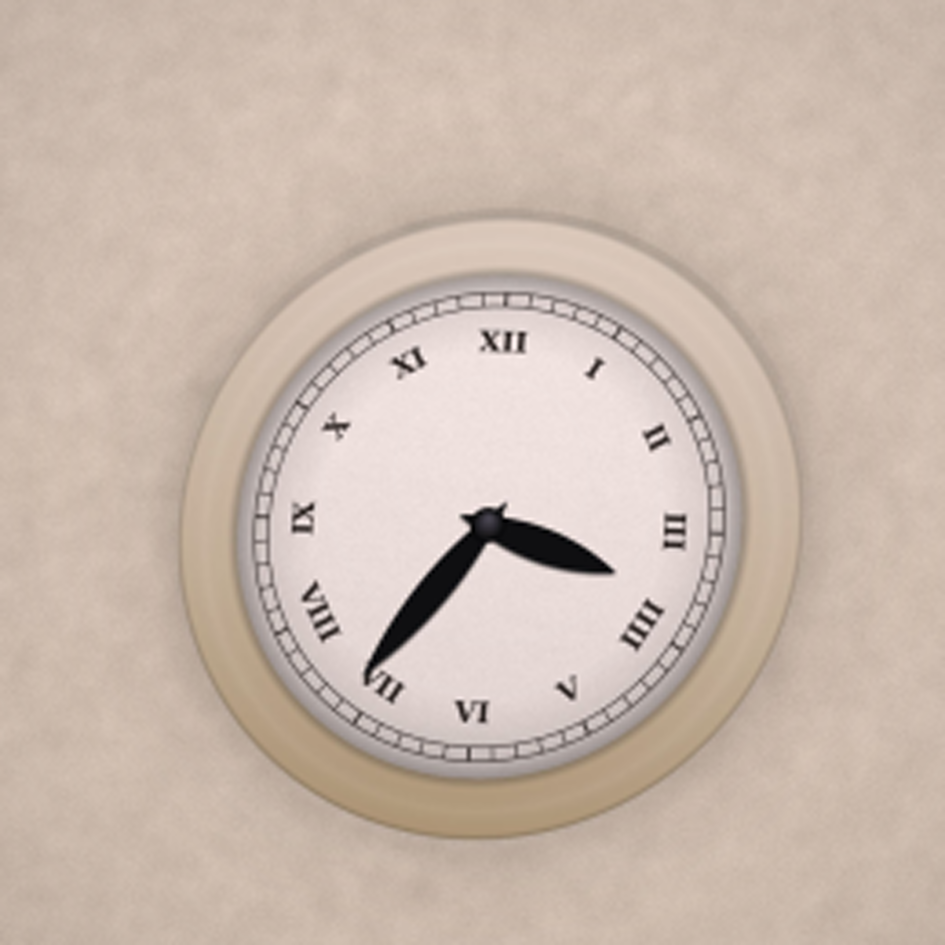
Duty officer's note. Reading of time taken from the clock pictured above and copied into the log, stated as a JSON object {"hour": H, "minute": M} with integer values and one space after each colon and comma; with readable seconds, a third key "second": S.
{"hour": 3, "minute": 36}
